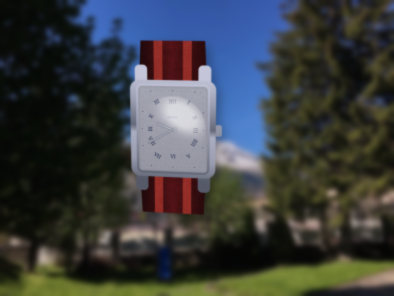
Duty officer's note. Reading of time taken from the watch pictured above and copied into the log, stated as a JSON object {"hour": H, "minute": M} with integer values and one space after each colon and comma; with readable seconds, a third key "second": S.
{"hour": 9, "minute": 40}
